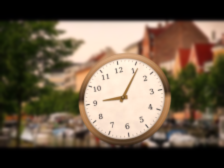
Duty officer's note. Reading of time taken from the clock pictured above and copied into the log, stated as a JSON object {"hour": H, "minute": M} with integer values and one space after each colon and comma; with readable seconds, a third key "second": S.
{"hour": 9, "minute": 6}
